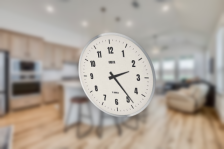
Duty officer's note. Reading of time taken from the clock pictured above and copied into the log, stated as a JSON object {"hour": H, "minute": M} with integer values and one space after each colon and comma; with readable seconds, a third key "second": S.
{"hour": 2, "minute": 24}
